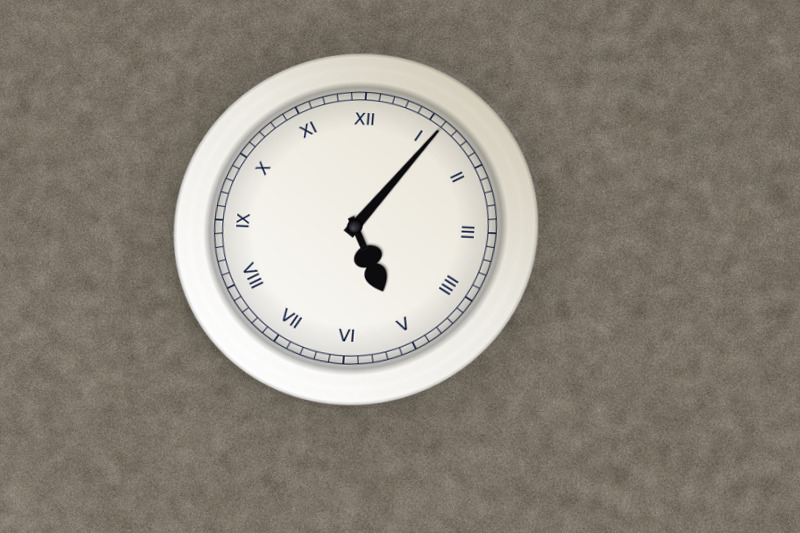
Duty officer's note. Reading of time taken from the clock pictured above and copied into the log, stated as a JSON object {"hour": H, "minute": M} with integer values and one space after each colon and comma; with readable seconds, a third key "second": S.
{"hour": 5, "minute": 6}
